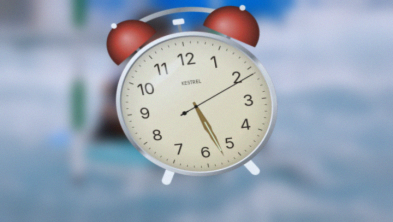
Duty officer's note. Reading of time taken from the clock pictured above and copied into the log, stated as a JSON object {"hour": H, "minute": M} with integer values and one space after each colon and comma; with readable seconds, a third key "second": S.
{"hour": 5, "minute": 27, "second": 11}
